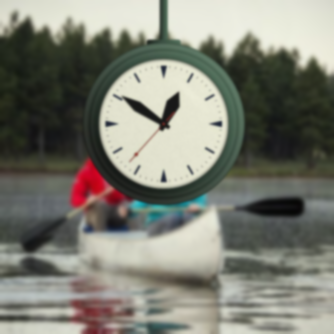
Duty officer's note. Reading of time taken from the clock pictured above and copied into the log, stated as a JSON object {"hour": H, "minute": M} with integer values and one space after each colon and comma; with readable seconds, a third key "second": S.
{"hour": 12, "minute": 50, "second": 37}
